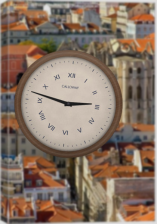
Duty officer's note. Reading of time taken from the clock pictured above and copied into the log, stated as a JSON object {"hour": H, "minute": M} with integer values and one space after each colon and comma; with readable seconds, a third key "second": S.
{"hour": 2, "minute": 47}
